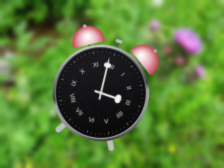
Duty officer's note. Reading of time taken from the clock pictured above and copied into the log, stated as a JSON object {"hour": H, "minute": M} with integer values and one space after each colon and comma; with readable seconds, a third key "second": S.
{"hour": 2, "minute": 59}
